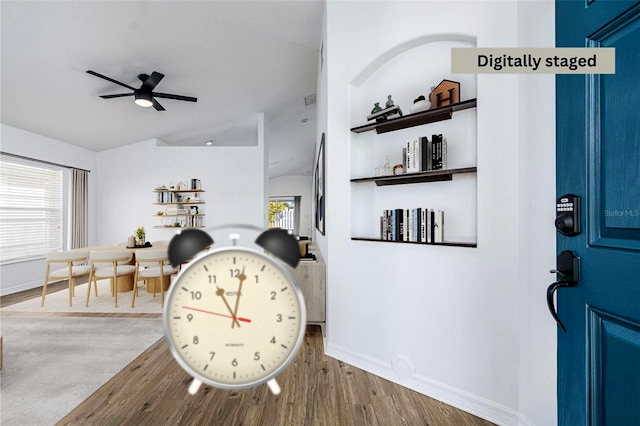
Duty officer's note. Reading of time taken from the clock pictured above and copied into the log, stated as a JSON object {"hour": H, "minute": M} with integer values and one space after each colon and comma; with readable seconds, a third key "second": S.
{"hour": 11, "minute": 1, "second": 47}
